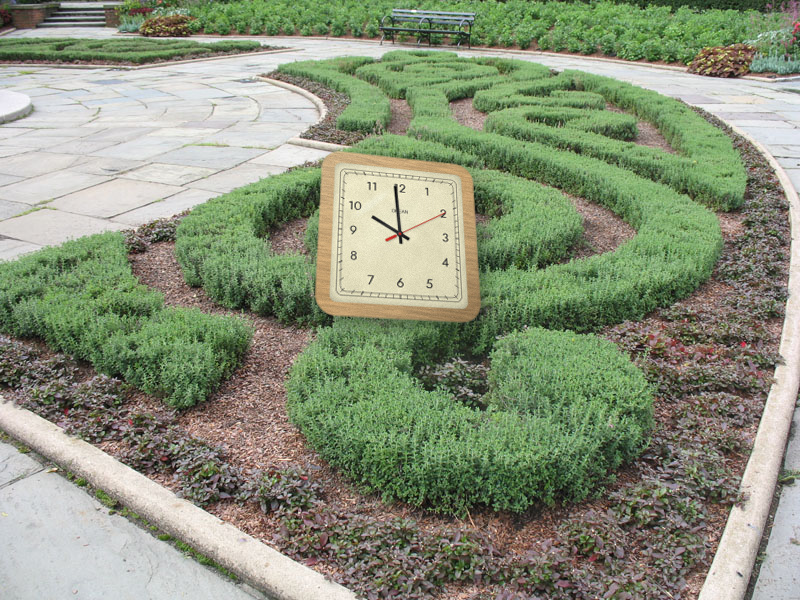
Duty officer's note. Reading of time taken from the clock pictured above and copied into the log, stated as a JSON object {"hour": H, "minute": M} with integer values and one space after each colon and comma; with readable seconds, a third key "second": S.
{"hour": 9, "minute": 59, "second": 10}
